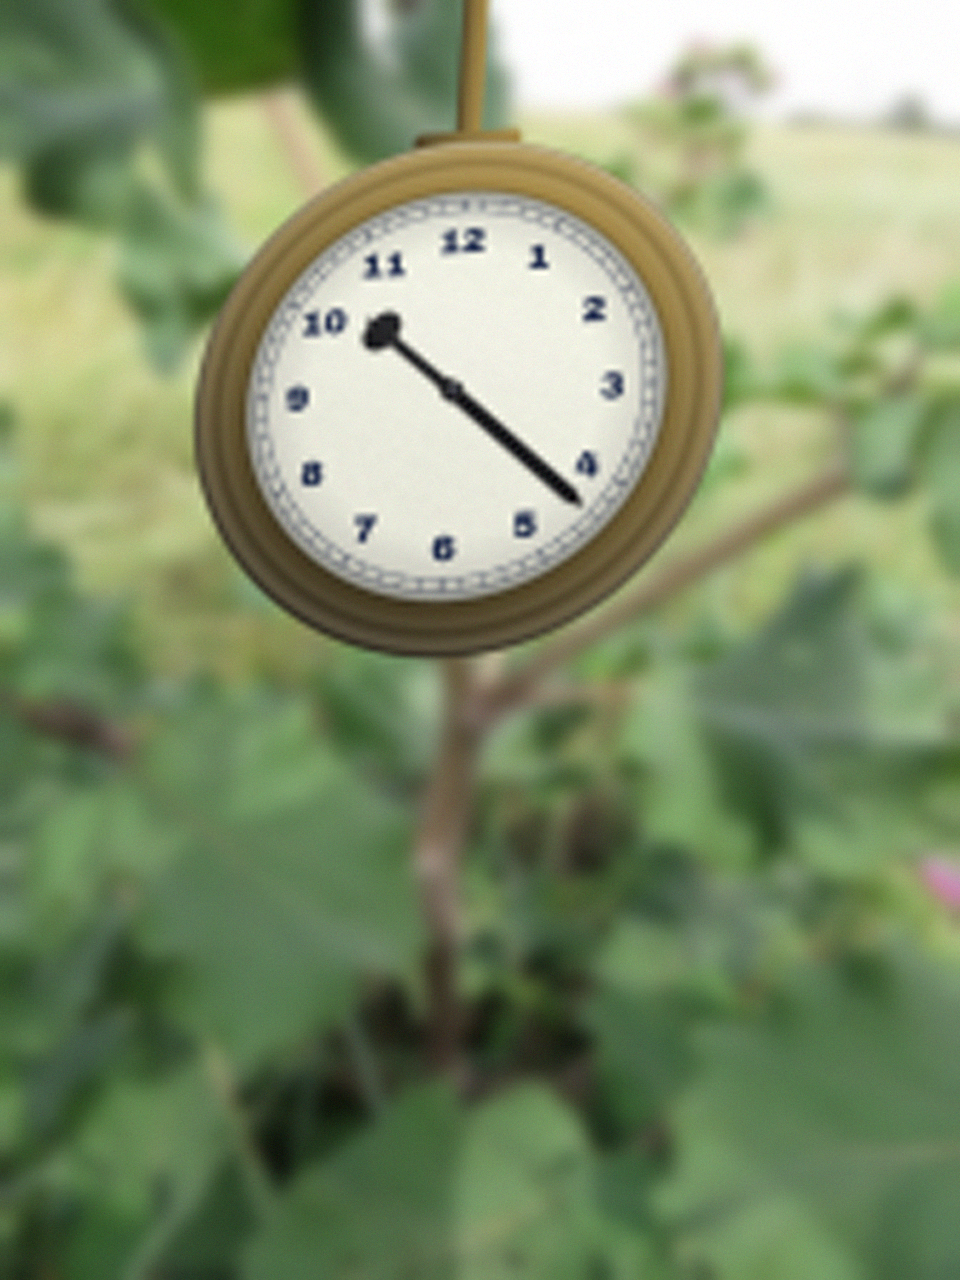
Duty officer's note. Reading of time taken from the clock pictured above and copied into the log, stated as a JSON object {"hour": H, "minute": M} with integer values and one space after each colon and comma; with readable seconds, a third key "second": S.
{"hour": 10, "minute": 22}
